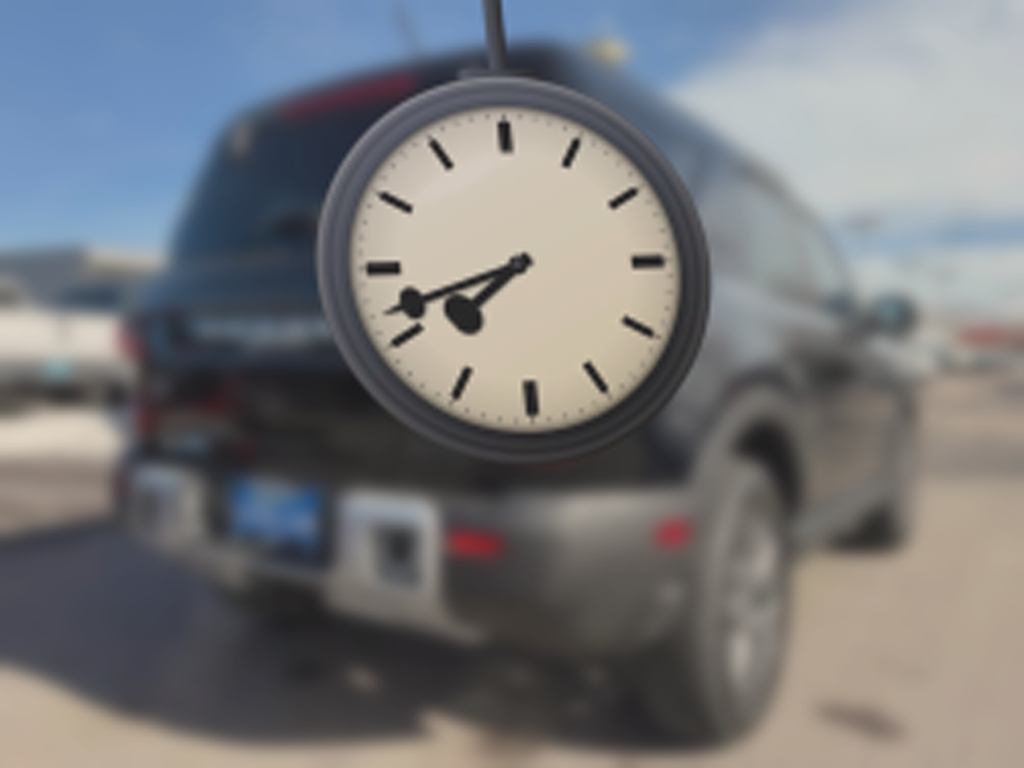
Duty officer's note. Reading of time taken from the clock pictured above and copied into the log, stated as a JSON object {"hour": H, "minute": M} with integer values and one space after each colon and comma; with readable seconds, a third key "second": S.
{"hour": 7, "minute": 42}
